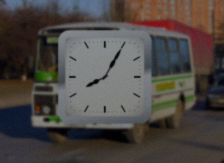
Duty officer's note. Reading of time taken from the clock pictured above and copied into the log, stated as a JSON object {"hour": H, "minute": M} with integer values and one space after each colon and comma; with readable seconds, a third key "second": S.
{"hour": 8, "minute": 5}
